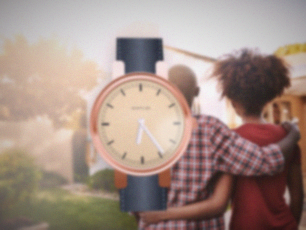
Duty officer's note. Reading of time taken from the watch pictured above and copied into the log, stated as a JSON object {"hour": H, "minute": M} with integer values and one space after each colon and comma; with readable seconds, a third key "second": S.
{"hour": 6, "minute": 24}
